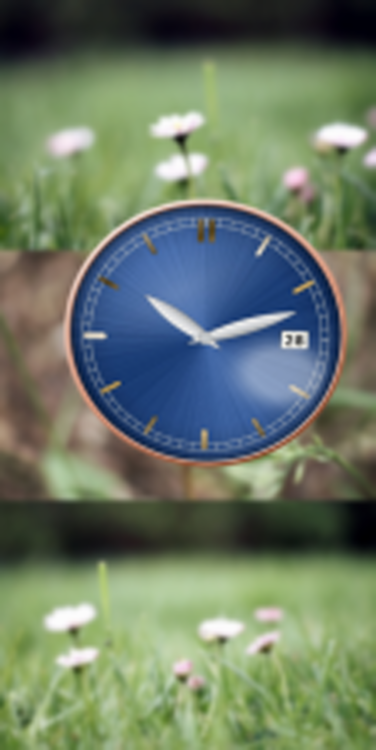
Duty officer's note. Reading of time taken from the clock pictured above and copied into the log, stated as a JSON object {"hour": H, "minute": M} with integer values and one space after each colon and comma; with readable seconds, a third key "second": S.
{"hour": 10, "minute": 12}
